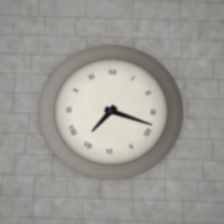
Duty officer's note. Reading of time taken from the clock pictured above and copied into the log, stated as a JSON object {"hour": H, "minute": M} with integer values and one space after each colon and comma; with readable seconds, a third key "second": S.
{"hour": 7, "minute": 18}
